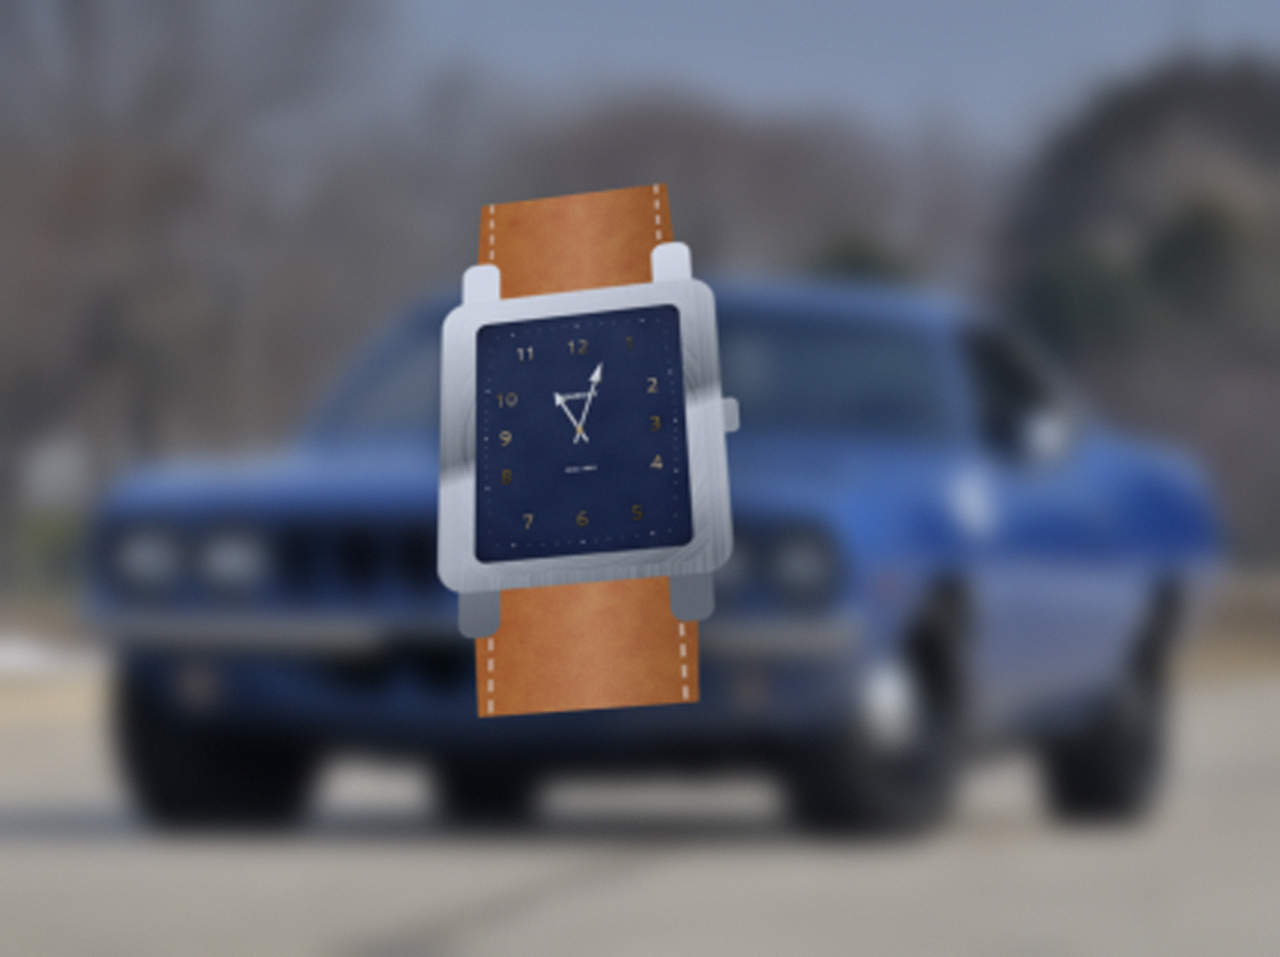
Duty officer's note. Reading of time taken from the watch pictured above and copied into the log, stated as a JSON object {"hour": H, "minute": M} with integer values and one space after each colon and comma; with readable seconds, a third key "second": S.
{"hour": 11, "minute": 3}
